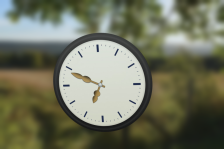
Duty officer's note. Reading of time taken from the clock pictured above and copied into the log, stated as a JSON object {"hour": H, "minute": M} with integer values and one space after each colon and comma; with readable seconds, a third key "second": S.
{"hour": 6, "minute": 49}
